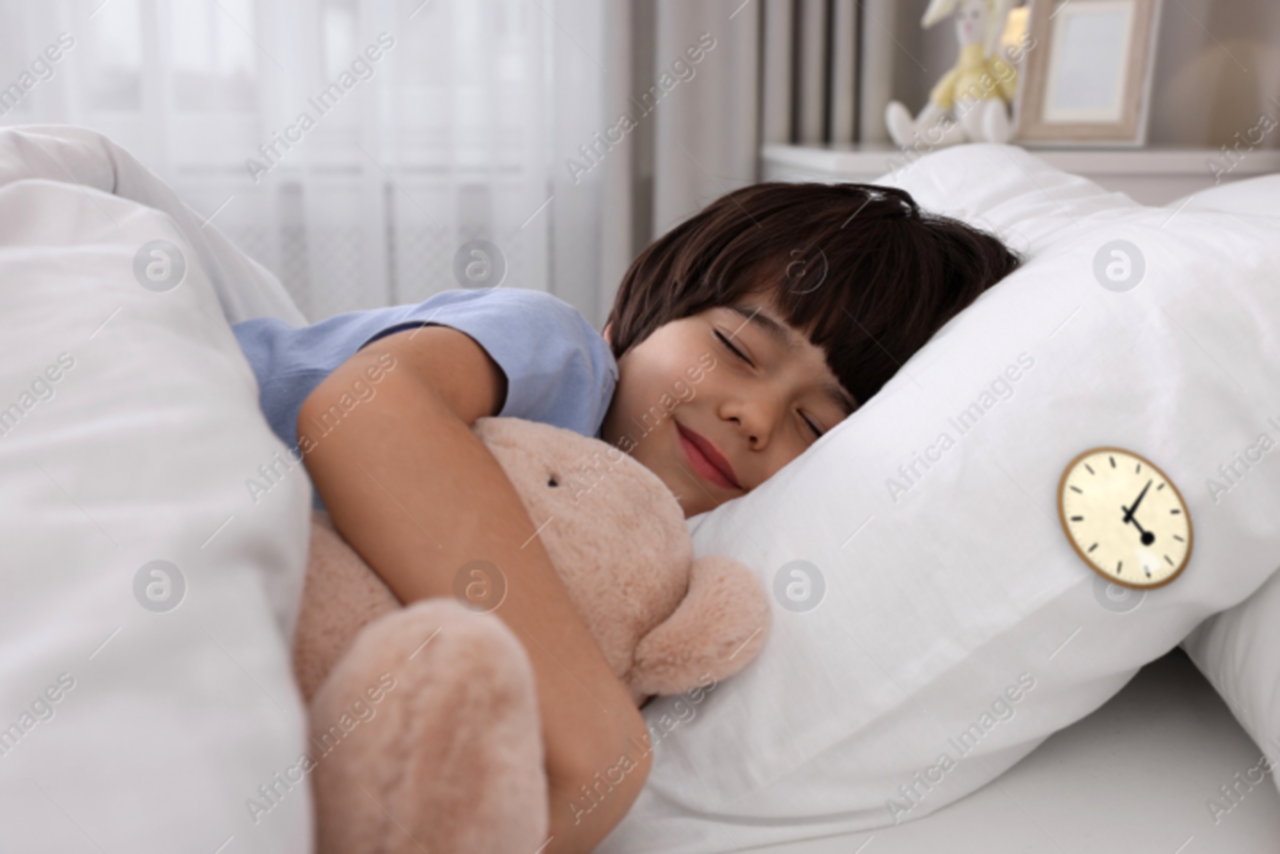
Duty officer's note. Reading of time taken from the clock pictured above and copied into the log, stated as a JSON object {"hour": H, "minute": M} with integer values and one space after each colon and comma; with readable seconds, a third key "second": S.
{"hour": 5, "minute": 8}
